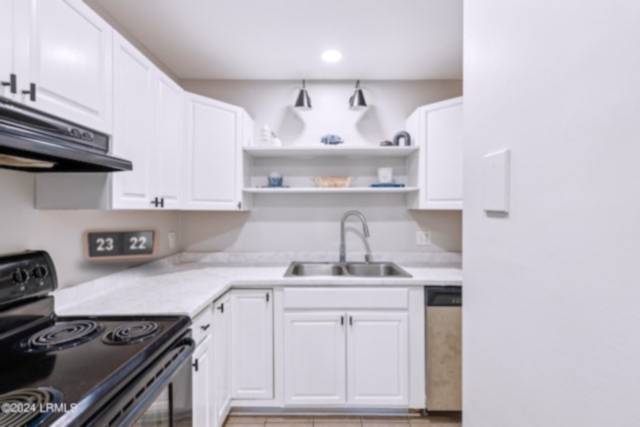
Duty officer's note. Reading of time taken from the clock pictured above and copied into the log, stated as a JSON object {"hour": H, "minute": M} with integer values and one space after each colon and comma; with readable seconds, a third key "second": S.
{"hour": 23, "minute": 22}
